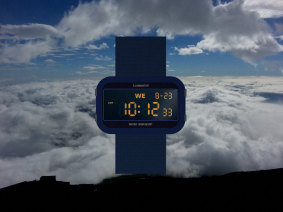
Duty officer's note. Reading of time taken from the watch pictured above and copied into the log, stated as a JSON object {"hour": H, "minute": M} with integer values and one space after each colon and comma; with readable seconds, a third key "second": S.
{"hour": 10, "minute": 12, "second": 33}
